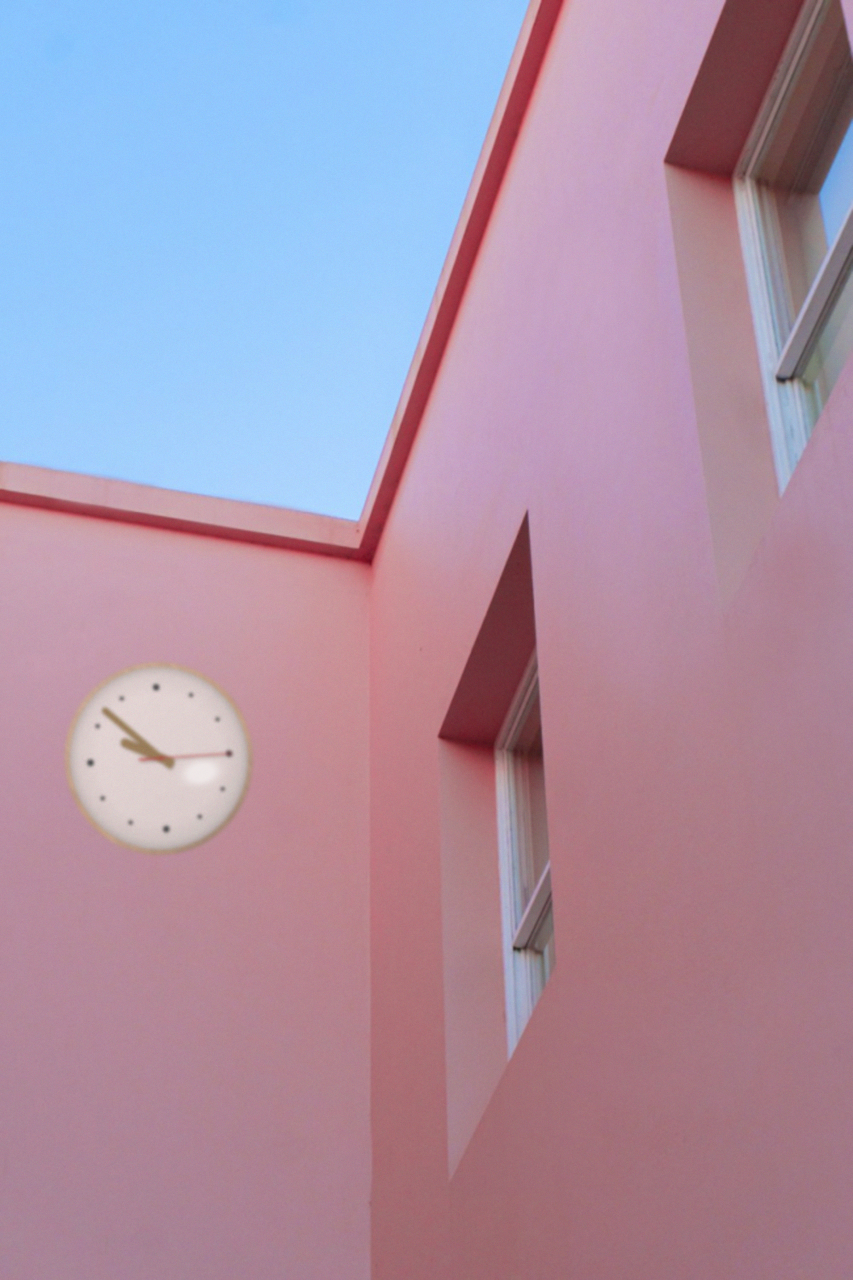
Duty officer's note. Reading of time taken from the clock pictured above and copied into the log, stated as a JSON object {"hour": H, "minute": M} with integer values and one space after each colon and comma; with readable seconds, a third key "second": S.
{"hour": 9, "minute": 52, "second": 15}
